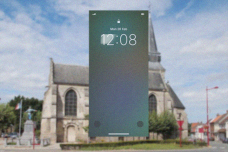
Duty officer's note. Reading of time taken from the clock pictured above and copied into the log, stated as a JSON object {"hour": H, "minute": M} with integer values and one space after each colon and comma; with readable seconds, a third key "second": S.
{"hour": 12, "minute": 8}
